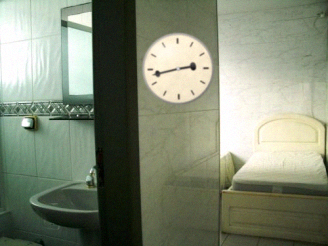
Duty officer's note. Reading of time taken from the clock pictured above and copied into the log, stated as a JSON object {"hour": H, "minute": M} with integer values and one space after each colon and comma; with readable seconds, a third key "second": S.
{"hour": 2, "minute": 43}
